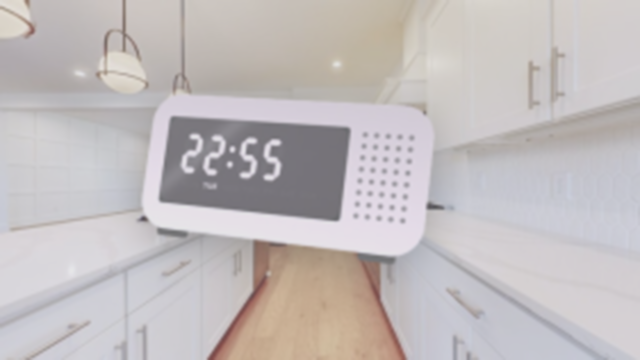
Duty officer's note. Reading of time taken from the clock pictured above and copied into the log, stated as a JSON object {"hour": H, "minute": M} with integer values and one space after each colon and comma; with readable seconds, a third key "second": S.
{"hour": 22, "minute": 55}
